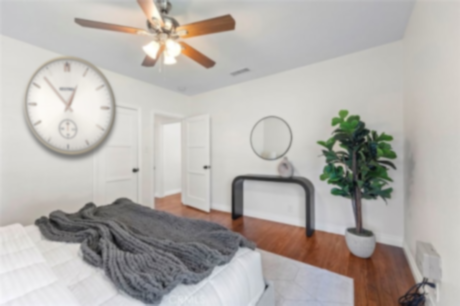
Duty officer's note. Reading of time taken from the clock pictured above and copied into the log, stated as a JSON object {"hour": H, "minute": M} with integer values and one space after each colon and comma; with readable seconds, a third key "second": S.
{"hour": 12, "minute": 53}
